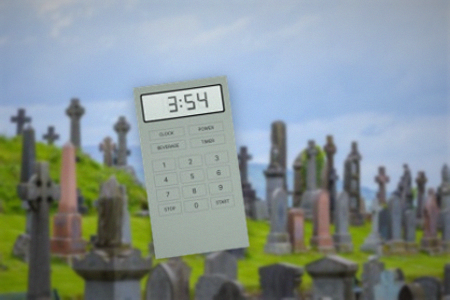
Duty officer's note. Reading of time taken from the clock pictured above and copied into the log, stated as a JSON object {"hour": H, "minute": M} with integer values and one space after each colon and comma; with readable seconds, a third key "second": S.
{"hour": 3, "minute": 54}
